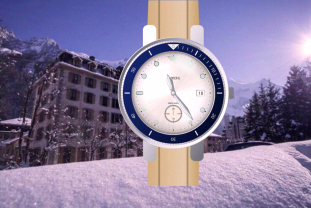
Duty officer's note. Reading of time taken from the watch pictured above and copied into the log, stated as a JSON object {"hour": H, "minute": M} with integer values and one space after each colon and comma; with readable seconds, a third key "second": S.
{"hour": 11, "minute": 24}
